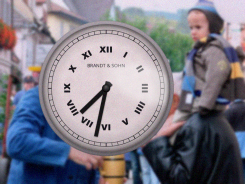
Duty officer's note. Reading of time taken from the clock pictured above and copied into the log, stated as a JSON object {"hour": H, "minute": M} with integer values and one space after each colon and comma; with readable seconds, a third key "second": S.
{"hour": 7, "minute": 32}
